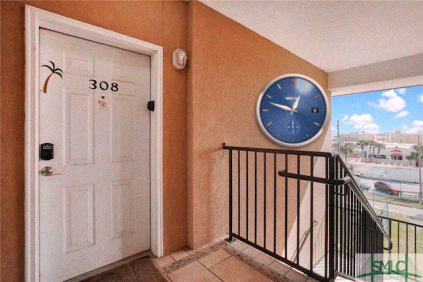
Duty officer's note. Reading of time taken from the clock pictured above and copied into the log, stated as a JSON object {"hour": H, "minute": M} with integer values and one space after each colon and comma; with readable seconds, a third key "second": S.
{"hour": 12, "minute": 48}
